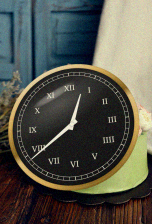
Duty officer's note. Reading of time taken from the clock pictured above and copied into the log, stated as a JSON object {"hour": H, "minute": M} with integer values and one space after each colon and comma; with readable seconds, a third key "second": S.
{"hour": 12, "minute": 39}
